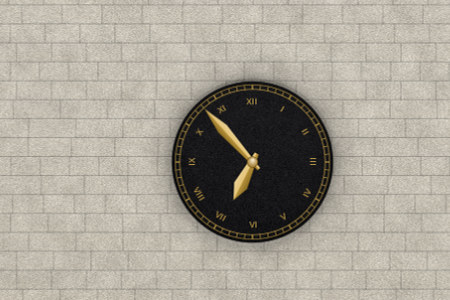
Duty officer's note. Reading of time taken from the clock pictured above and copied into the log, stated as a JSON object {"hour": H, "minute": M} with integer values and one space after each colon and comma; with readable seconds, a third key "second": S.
{"hour": 6, "minute": 53}
